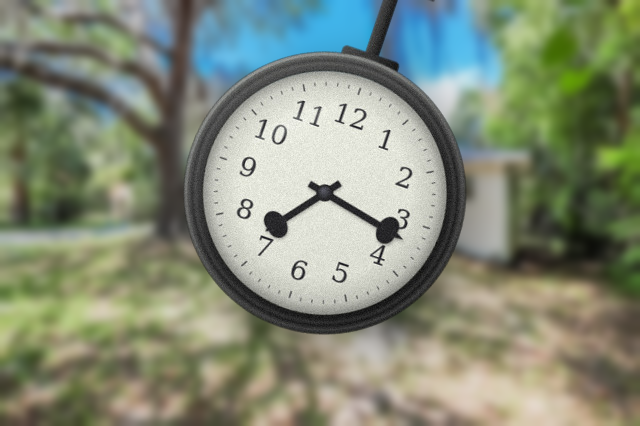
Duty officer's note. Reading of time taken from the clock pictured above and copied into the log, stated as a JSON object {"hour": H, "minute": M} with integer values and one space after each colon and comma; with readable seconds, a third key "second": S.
{"hour": 7, "minute": 17}
